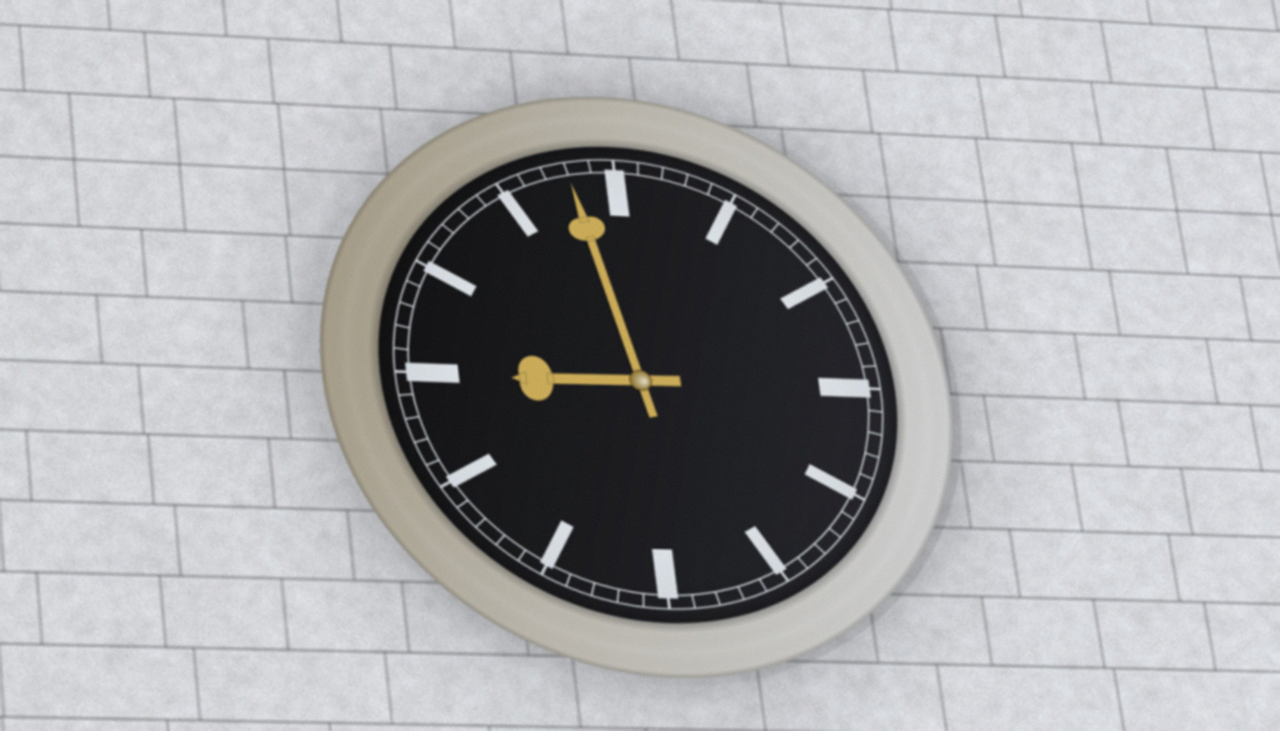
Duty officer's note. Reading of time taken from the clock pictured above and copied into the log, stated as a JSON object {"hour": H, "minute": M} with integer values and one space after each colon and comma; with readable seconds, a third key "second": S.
{"hour": 8, "minute": 58}
